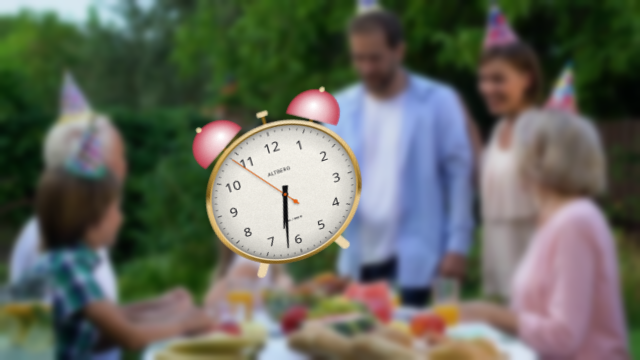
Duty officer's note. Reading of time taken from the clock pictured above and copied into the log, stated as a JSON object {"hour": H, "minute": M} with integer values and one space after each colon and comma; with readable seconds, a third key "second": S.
{"hour": 6, "minute": 31, "second": 54}
